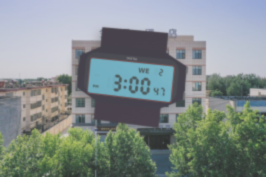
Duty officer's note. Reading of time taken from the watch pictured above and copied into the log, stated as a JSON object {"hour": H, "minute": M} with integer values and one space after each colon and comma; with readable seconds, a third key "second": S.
{"hour": 3, "minute": 0}
